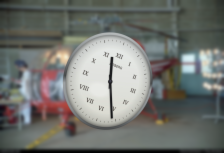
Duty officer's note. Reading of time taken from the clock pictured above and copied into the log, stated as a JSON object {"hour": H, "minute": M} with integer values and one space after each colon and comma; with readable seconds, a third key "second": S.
{"hour": 11, "minute": 26}
